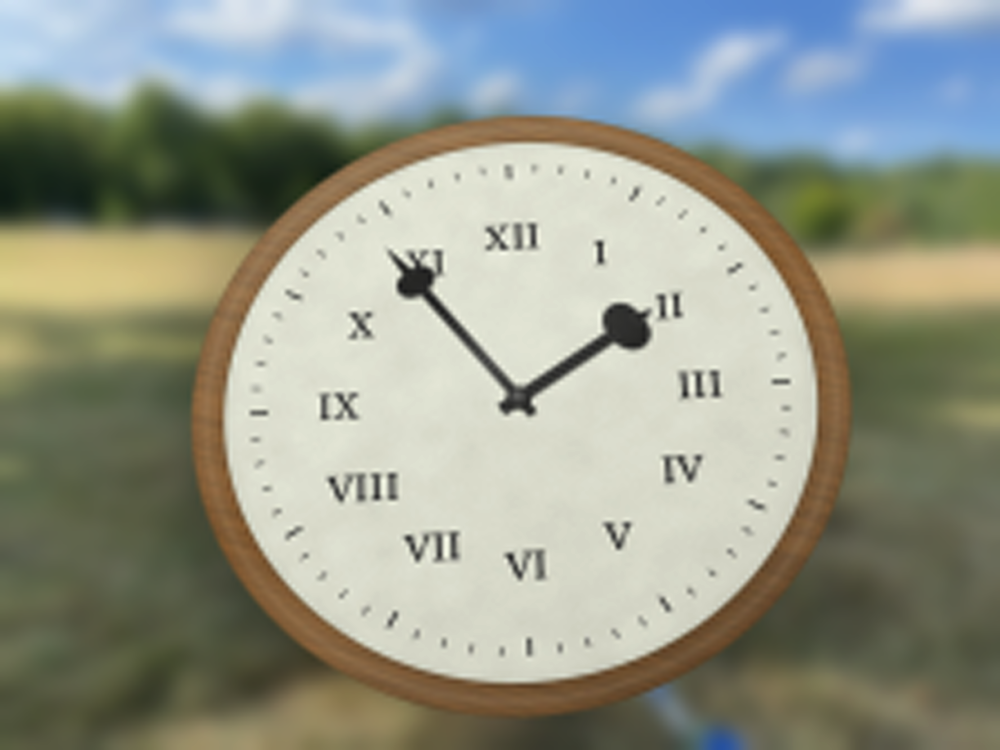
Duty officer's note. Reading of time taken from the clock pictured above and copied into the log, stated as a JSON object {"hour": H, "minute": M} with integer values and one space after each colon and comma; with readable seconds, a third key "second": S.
{"hour": 1, "minute": 54}
